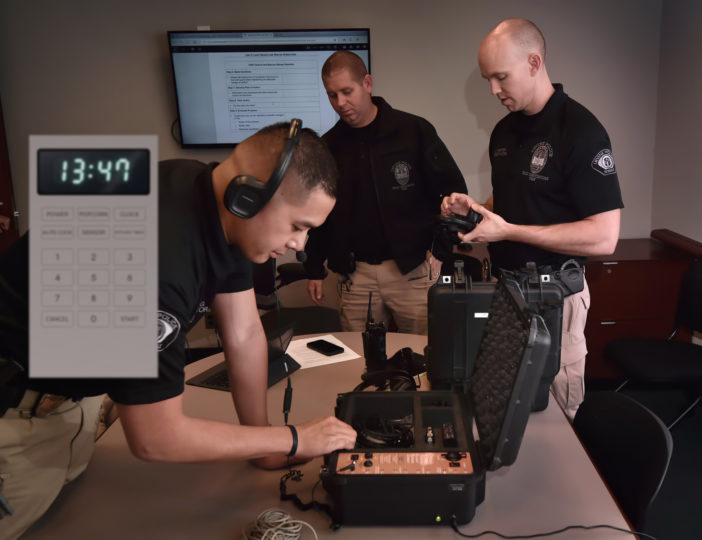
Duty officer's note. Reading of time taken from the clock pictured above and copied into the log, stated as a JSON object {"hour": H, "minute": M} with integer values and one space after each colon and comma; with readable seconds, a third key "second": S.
{"hour": 13, "minute": 47}
